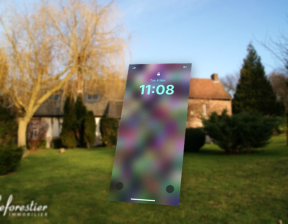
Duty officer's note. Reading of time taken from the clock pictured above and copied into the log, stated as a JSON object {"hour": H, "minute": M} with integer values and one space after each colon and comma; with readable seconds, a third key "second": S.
{"hour": 11, "minute": 8}
